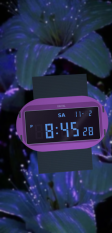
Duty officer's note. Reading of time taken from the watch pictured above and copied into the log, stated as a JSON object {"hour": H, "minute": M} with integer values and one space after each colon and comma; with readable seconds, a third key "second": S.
{"hour": 8, "minute": 45, "second": 28}
